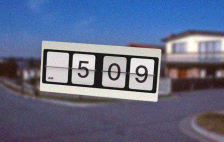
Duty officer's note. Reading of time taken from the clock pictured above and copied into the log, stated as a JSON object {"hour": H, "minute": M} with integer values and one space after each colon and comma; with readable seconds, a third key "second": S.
{"hour": 5, "minute": 9}
